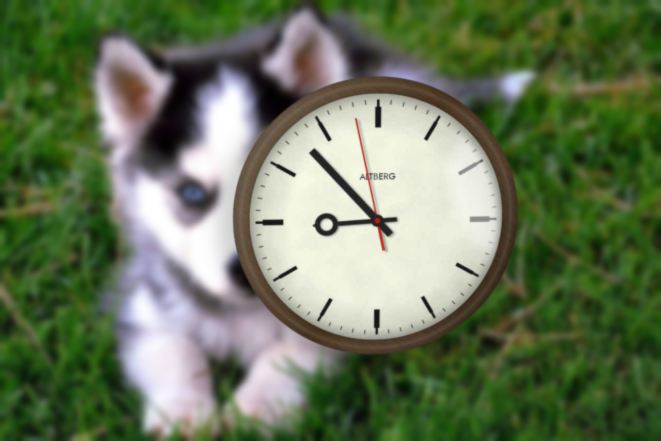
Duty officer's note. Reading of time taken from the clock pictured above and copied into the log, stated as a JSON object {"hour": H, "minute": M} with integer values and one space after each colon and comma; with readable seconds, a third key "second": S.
{"hour": 8, "minute": 52, "second": 58}
